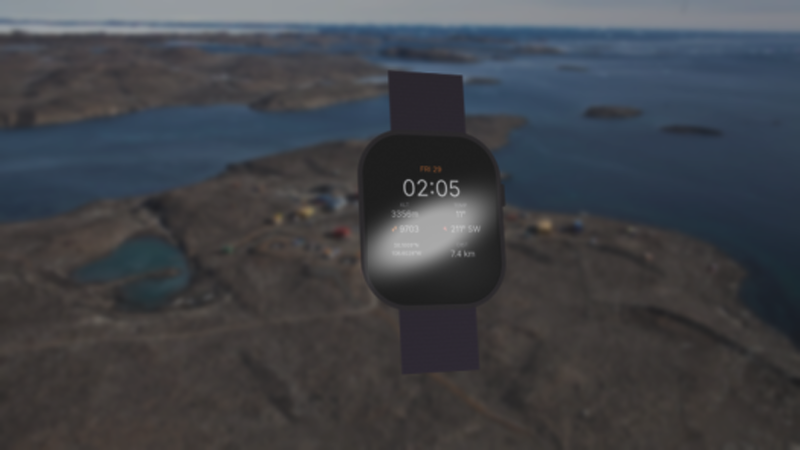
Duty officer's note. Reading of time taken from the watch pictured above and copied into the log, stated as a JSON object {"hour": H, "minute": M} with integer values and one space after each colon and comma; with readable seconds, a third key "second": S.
{"hour": 2, "minute": 5}
